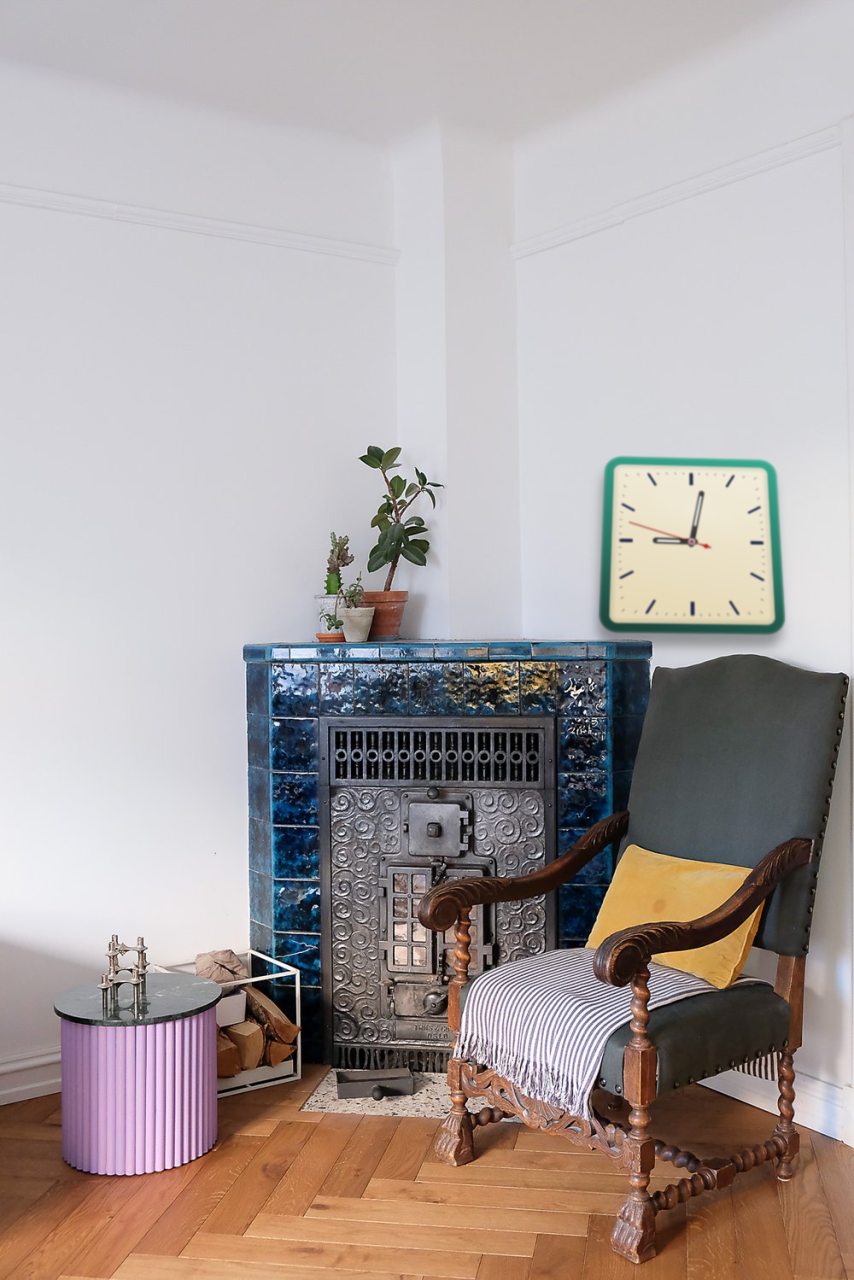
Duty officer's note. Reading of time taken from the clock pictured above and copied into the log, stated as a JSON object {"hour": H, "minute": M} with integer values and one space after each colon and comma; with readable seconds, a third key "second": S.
{"hour": 9, "minute": 1, "second": 48}
